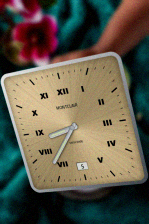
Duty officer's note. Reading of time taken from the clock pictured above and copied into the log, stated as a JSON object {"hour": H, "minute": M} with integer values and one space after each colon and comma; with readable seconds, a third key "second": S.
{"hour": 8, "minute": 37}
